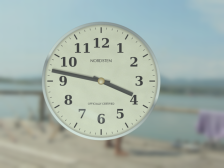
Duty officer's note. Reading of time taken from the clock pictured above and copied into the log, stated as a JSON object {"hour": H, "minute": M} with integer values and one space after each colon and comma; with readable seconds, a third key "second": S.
{"hour": 3, "minute": 47}
